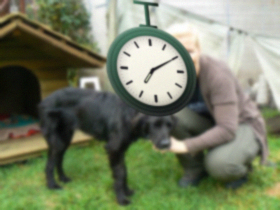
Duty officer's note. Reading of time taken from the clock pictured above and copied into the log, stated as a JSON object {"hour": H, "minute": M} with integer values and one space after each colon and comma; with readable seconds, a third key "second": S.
{"hour": 7, "minute": 10}
